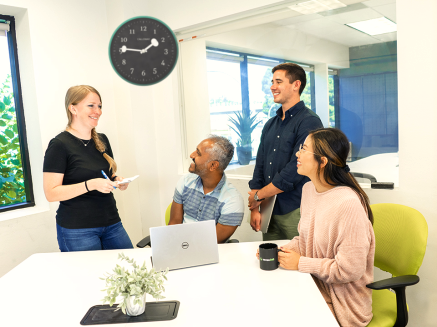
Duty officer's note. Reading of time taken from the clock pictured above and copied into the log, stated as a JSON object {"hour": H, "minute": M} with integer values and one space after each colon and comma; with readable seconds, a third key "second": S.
{"hour": 1, "minute": 46}
